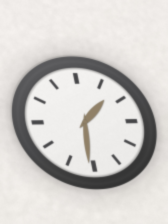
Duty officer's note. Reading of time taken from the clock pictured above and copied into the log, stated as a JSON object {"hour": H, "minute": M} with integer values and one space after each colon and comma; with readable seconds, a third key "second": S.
{"hour": 1, "minute": 31}
